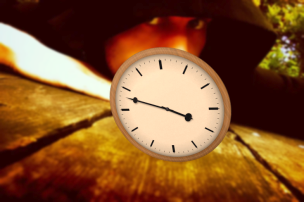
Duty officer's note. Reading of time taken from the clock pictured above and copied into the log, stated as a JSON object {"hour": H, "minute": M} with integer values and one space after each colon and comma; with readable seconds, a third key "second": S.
{"hour": 3, "minute": 48}
